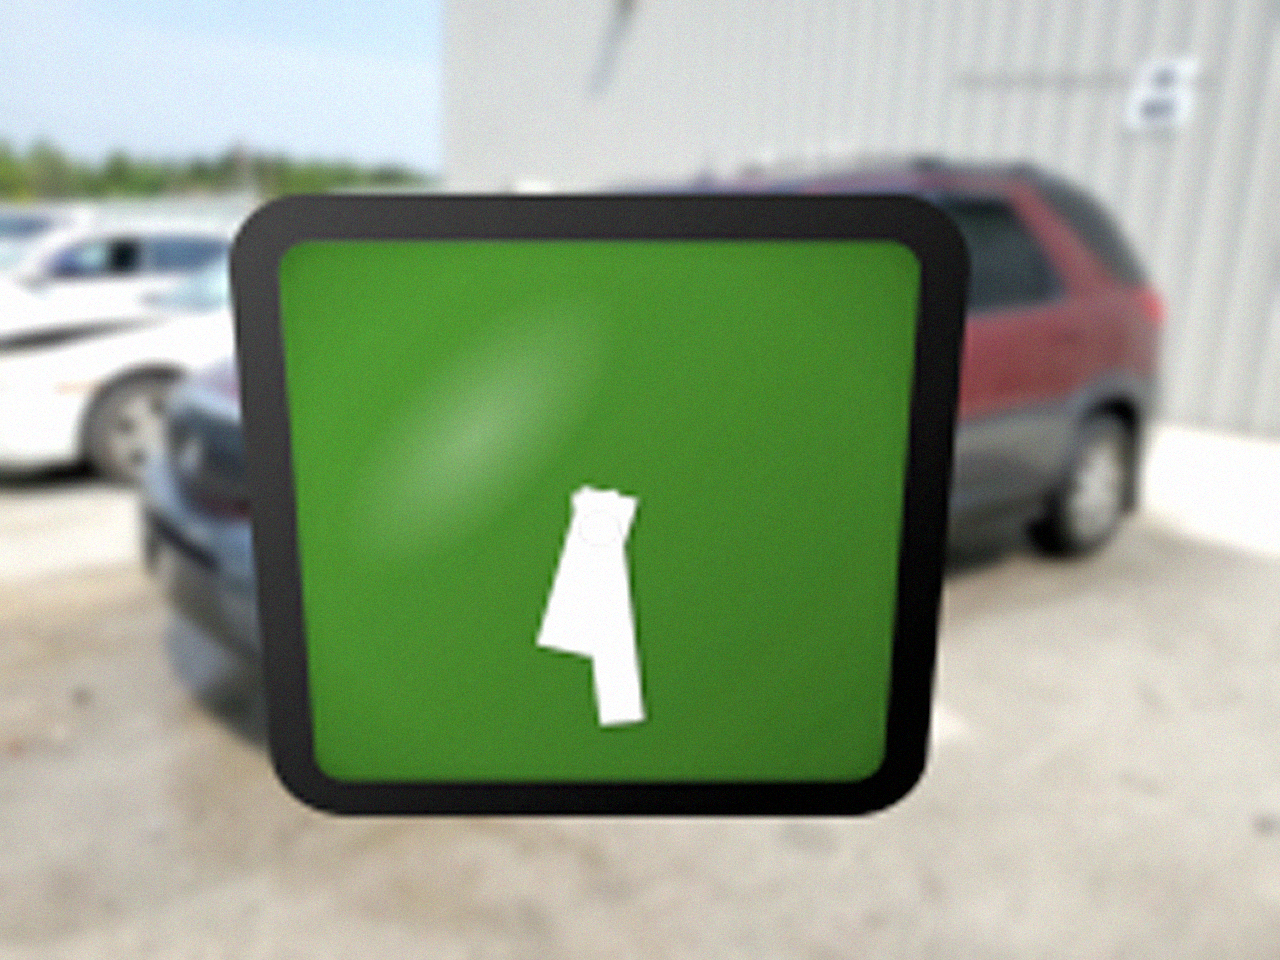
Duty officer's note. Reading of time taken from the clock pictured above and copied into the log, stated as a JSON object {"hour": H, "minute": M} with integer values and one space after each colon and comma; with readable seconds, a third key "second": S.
{"hour": 6, "minute": 29}
